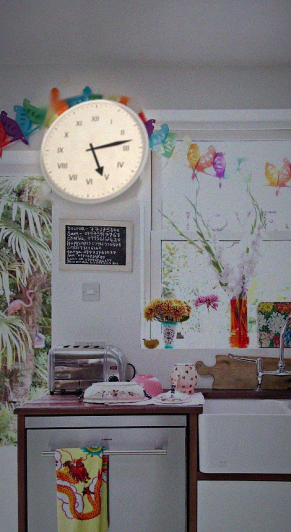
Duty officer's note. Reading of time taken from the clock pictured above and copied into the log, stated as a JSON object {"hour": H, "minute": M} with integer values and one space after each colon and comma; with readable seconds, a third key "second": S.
{"hour": 5, "minute": 13}
